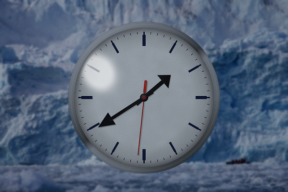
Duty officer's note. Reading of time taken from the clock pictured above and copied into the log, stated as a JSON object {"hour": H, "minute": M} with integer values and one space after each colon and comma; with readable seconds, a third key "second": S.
{"hour": 1, "minute": 39, "second": 31}
